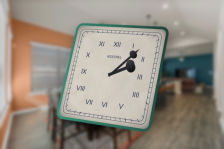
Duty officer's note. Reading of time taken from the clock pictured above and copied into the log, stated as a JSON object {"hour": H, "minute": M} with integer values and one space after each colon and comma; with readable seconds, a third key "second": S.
{"hour": 2, "minute": 7}
